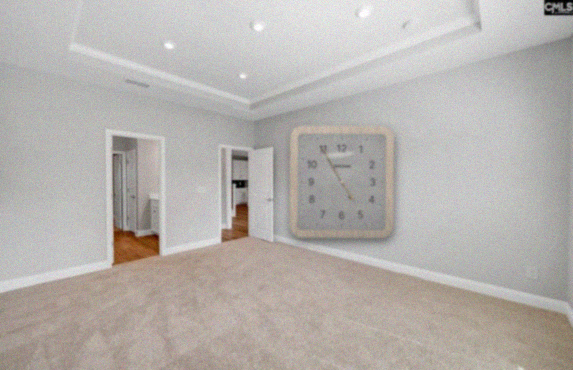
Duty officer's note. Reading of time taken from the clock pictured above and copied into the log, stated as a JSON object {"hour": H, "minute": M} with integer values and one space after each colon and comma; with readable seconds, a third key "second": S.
{"hour": 4, "minute": 55}
